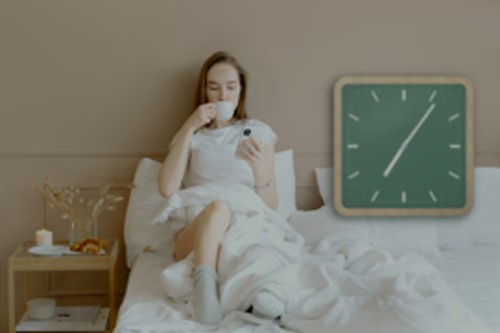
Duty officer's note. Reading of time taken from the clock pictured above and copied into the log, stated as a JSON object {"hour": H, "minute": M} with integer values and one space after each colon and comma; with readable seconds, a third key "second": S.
{"hour": 7, "minute": 6}
